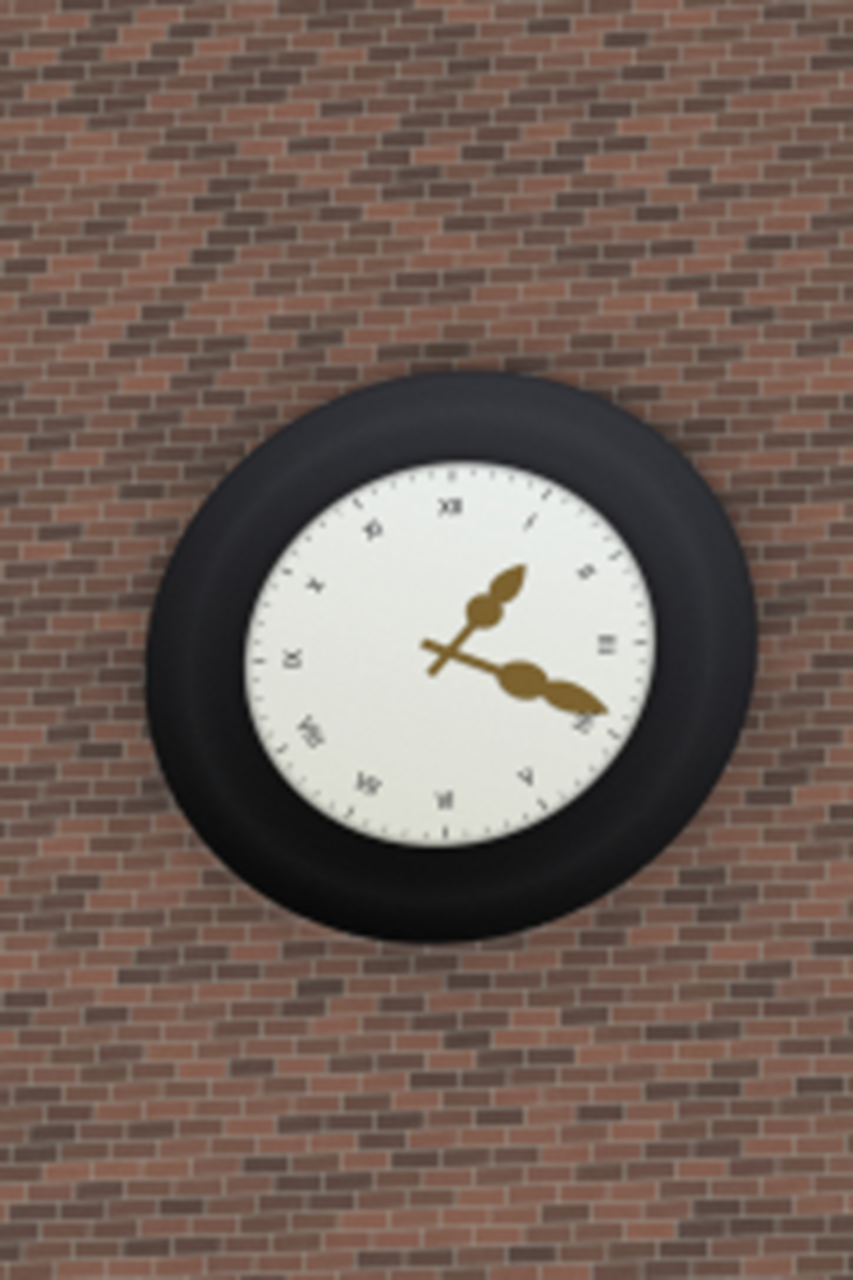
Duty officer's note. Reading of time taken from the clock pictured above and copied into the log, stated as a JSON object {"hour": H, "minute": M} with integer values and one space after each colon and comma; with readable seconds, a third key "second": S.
{"hour": 1, "minute": 19}
